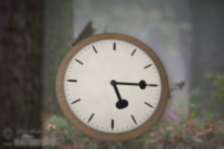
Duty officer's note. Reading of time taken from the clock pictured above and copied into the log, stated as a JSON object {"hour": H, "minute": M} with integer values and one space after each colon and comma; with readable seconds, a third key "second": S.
{"hour": 5, "minute": 15}
